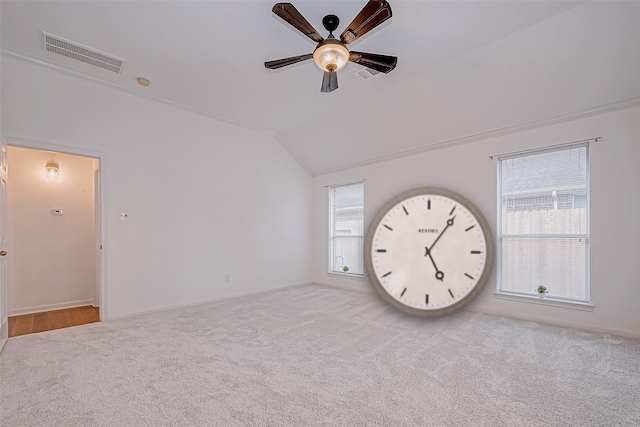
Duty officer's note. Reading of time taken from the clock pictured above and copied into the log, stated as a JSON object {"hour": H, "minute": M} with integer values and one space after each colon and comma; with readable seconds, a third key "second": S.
{"hour": 5, "minute": 6}
